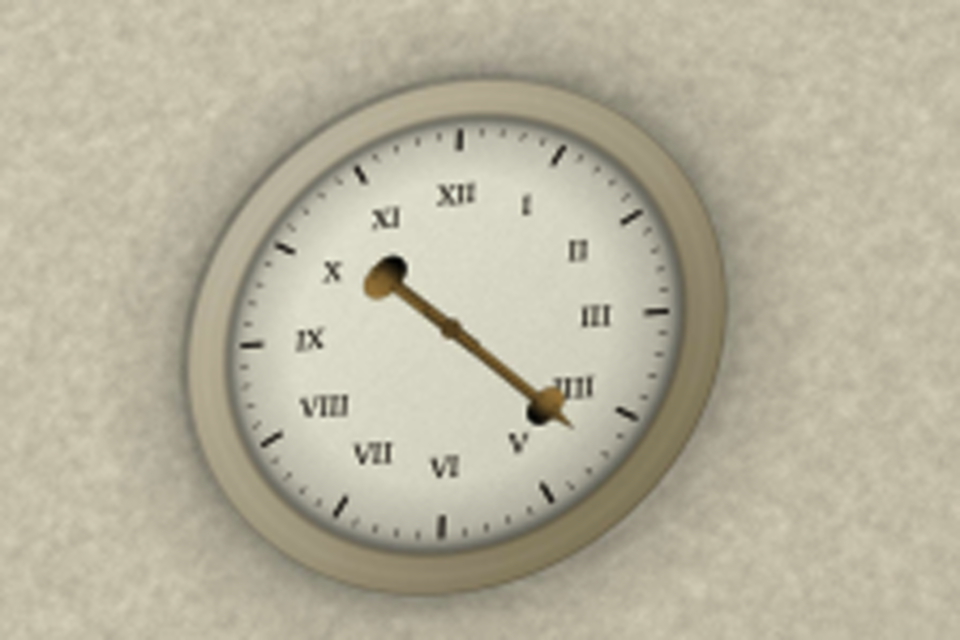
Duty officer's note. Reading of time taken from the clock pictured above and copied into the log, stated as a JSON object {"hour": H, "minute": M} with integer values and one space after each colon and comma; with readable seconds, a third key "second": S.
{"hour": 10, "minute": 22}
